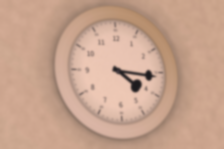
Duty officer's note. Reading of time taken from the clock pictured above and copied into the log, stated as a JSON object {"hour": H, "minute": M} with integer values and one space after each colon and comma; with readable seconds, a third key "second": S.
{"hour": 4, "minute": 16}
